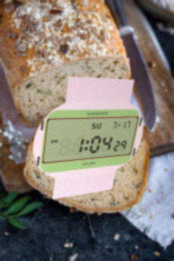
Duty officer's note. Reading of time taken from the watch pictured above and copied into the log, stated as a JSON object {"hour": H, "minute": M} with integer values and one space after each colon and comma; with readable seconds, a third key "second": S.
{"hour": 1, "minute": 4, "second": 29}
